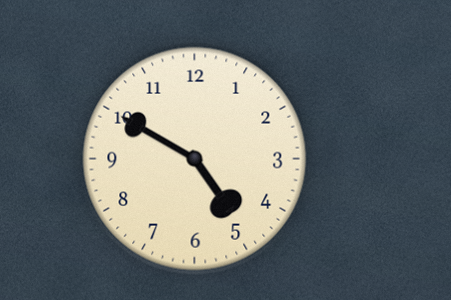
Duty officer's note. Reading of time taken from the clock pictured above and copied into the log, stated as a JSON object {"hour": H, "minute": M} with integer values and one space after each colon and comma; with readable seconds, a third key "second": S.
{"hour": 4, "minute": 50}
